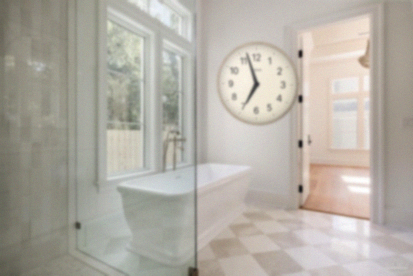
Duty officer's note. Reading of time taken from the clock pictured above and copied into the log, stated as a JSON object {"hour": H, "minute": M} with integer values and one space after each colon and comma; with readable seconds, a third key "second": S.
{"hour": 6, "minute": 57}
